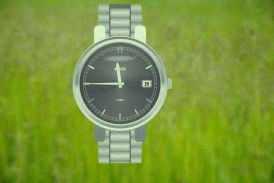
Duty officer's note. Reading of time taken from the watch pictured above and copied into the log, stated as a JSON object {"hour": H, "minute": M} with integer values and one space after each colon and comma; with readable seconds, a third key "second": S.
{"hour": 11, "minute": 45}
